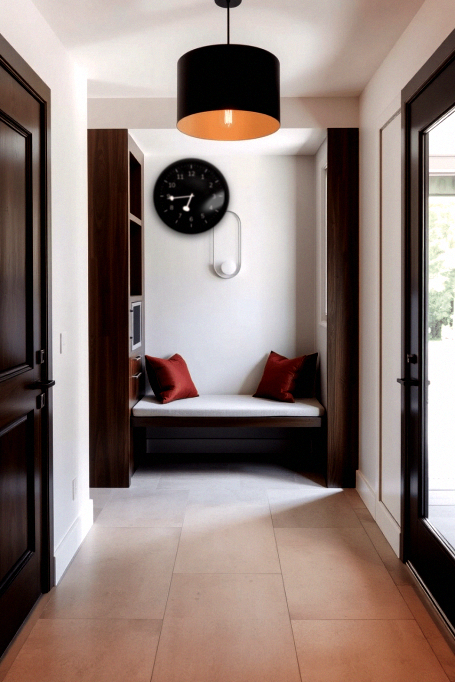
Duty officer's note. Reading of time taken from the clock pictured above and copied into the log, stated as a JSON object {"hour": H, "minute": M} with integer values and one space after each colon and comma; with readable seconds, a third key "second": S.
{"hour": 6, "minute": 44}
